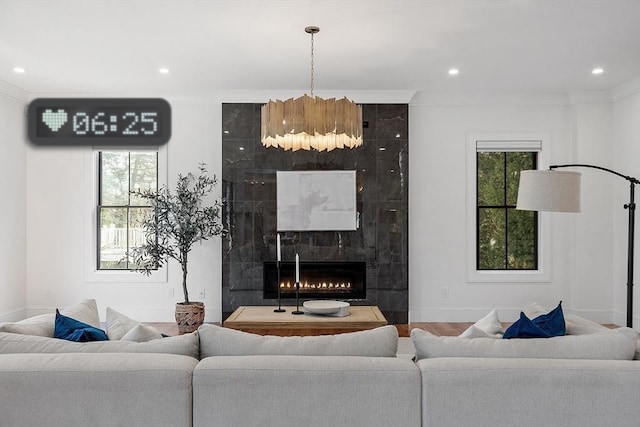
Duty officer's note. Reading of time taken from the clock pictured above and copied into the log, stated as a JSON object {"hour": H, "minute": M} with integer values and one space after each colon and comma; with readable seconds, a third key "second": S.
{"hour": 6, "minute": 25}
